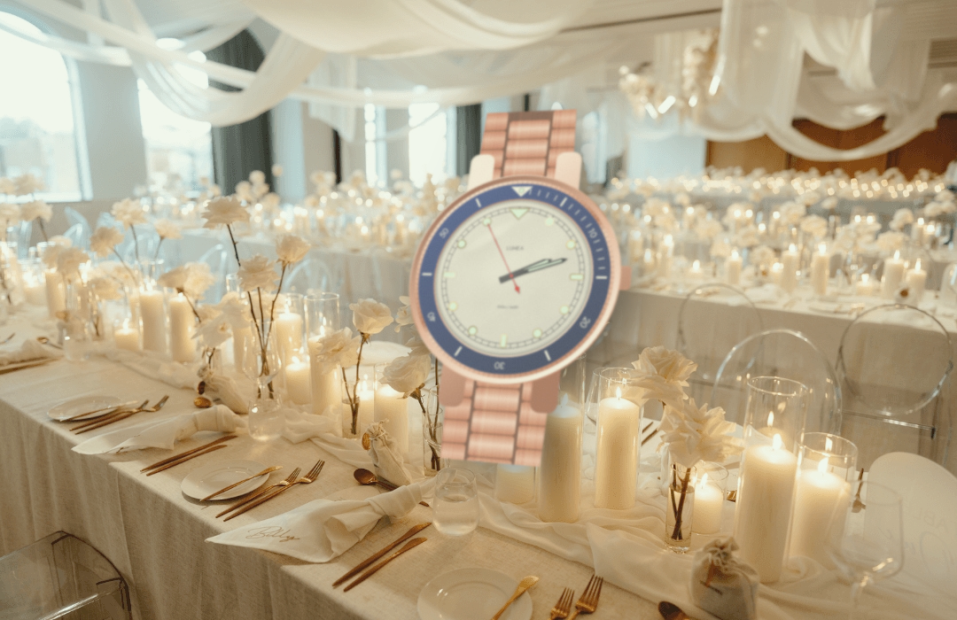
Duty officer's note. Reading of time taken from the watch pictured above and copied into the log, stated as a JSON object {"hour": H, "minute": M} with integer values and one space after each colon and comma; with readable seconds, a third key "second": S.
{"hour": 2, "minute": 11, "second": 55}
